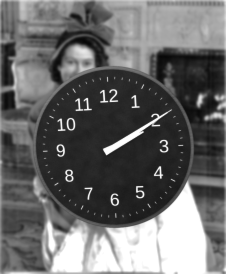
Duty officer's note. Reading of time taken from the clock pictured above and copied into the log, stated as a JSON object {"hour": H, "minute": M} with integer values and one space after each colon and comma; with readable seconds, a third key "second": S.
{"hour": 2, "minute": 10}
